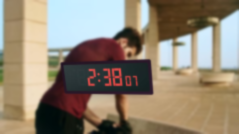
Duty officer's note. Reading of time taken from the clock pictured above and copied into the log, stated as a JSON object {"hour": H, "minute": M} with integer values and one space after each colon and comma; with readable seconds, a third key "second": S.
{"hour": 2, "minute": 38, "second": 7}
